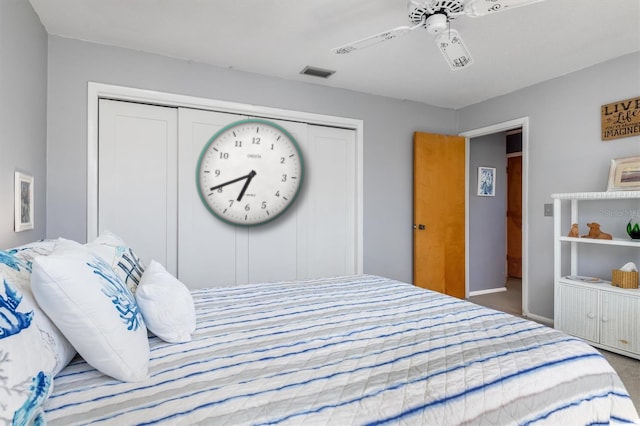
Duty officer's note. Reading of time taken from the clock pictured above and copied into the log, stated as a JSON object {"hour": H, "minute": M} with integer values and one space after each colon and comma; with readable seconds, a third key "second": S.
{"hour": 6, "minute": 41}
